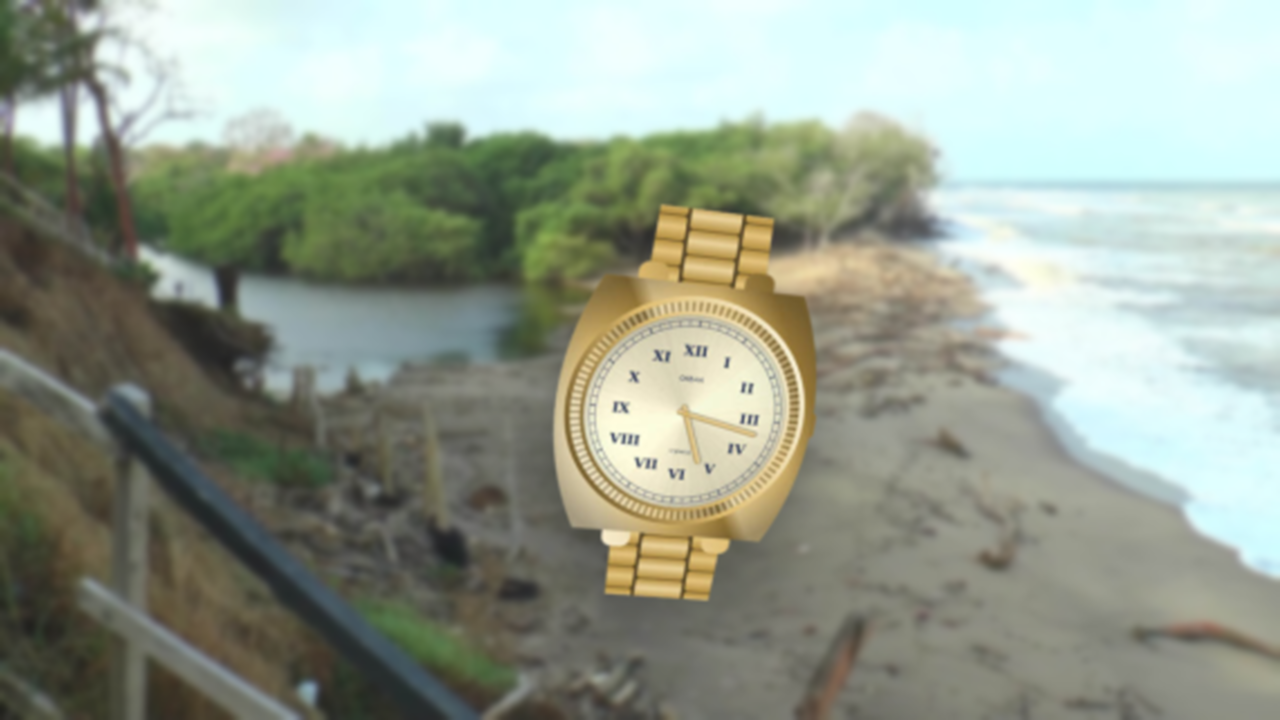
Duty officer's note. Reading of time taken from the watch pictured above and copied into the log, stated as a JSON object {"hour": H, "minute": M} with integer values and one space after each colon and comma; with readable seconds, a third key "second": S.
{"hour": 5, "minute": 17}
